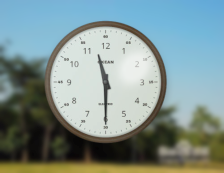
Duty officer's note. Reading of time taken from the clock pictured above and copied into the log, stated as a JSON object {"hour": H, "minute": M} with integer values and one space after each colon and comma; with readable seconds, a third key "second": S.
{"hour": 11, "minute": 30}
